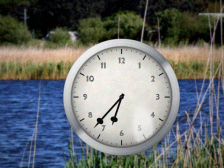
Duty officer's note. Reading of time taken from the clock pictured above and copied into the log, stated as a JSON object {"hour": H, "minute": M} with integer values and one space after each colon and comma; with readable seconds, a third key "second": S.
{"hour": 6, "minute": 37}
